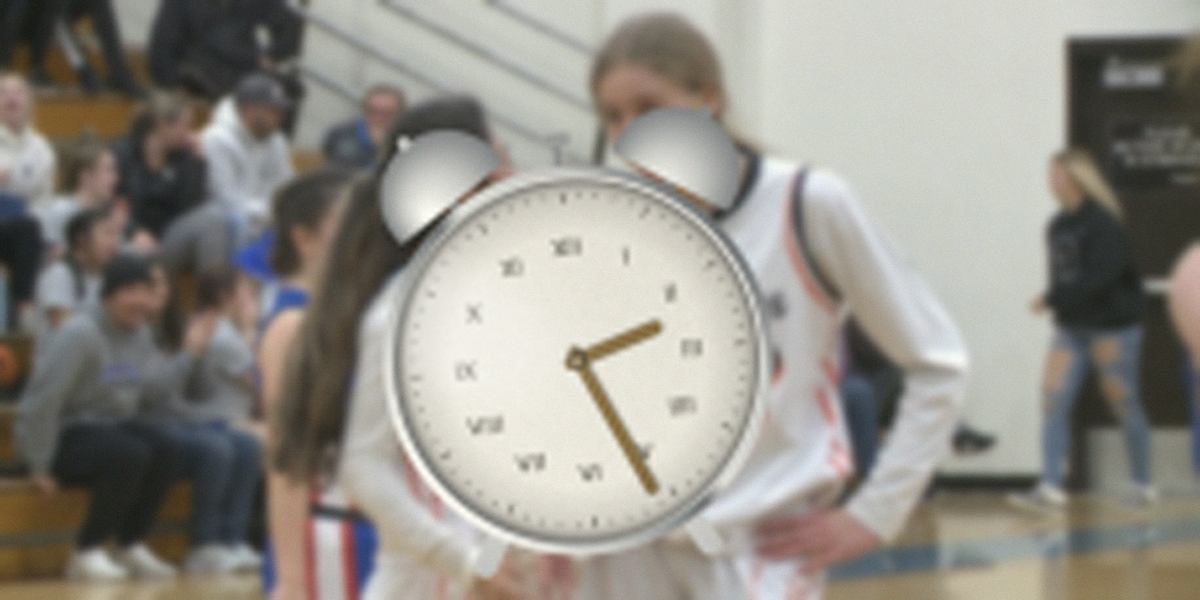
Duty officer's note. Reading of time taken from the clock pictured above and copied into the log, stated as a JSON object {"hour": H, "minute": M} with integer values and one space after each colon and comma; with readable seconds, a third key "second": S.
{"hour": 2, "minute": 26}
